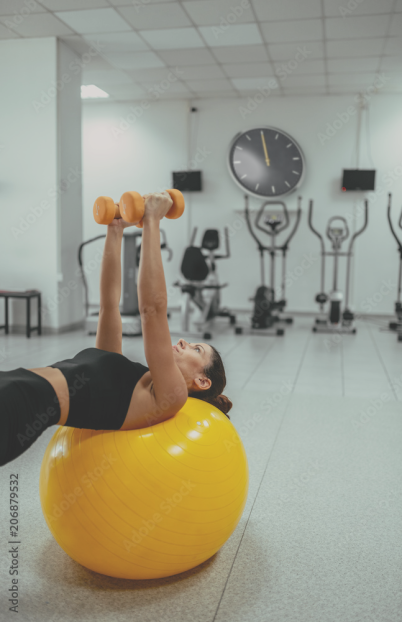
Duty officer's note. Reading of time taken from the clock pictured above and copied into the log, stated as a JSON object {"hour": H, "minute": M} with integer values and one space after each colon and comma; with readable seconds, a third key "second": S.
{"hour": 12, "minute": 0}
